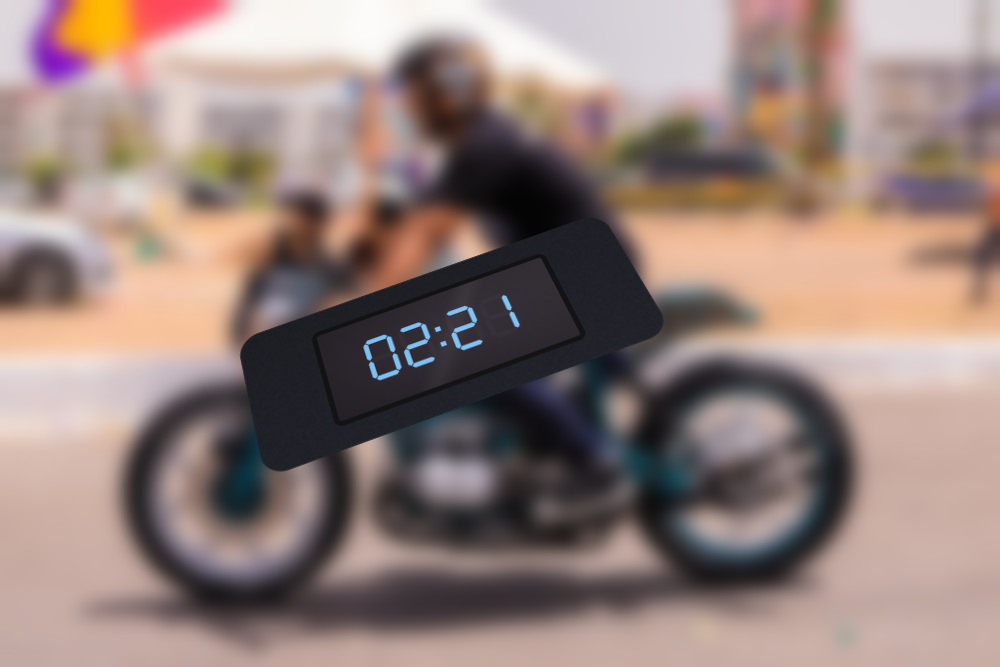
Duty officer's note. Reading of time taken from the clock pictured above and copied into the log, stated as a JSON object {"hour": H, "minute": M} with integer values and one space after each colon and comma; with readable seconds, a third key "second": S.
{"hour": 2, "minute": 21}
